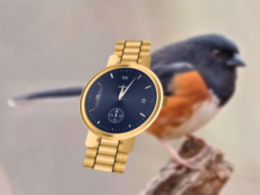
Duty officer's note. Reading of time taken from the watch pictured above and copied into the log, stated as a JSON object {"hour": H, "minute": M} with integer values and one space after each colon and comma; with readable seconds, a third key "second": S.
{"hour": 12, "minute": 4}
